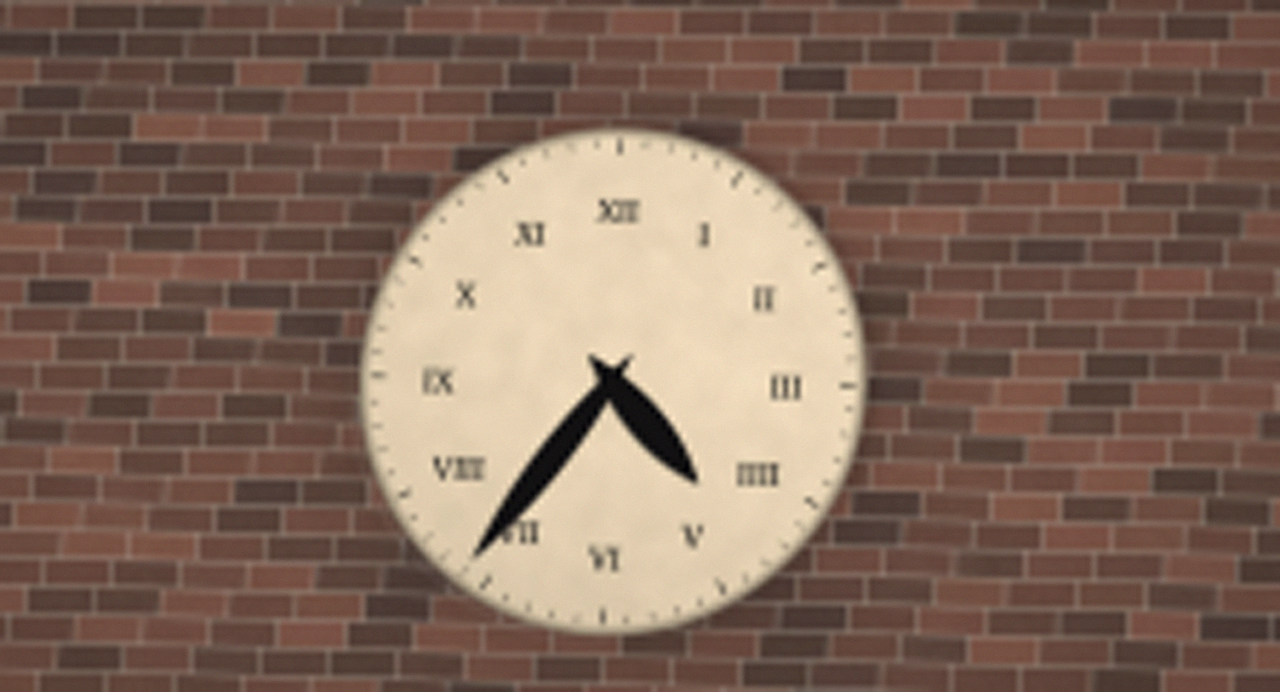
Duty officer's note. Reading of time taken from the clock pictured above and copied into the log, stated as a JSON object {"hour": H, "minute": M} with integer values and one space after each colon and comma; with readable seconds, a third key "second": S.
{"hour": 4, "minute": 36}
